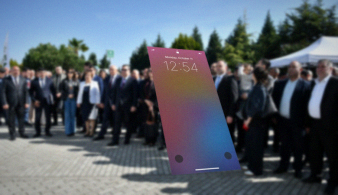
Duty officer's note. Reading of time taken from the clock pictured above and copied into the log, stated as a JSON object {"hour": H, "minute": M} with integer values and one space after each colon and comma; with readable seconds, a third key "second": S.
{"hour": 12, "minute": 54}
